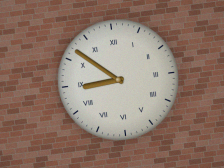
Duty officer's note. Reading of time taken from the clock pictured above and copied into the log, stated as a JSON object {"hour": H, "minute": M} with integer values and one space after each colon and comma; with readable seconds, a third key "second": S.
{"hour": 8, "minute": 52}
